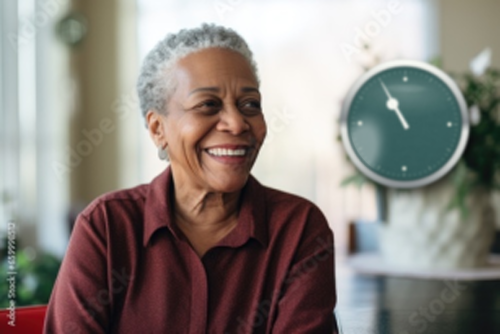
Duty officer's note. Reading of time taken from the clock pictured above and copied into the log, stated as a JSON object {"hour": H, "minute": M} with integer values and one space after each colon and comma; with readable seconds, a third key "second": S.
{"hour": 10, "minute": 55}
